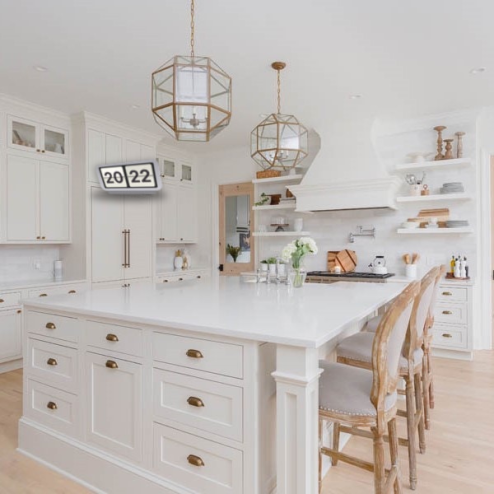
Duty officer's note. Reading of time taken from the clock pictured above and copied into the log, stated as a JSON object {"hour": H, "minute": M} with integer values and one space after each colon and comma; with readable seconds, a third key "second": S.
{"hour": 20, "minute": 22}
